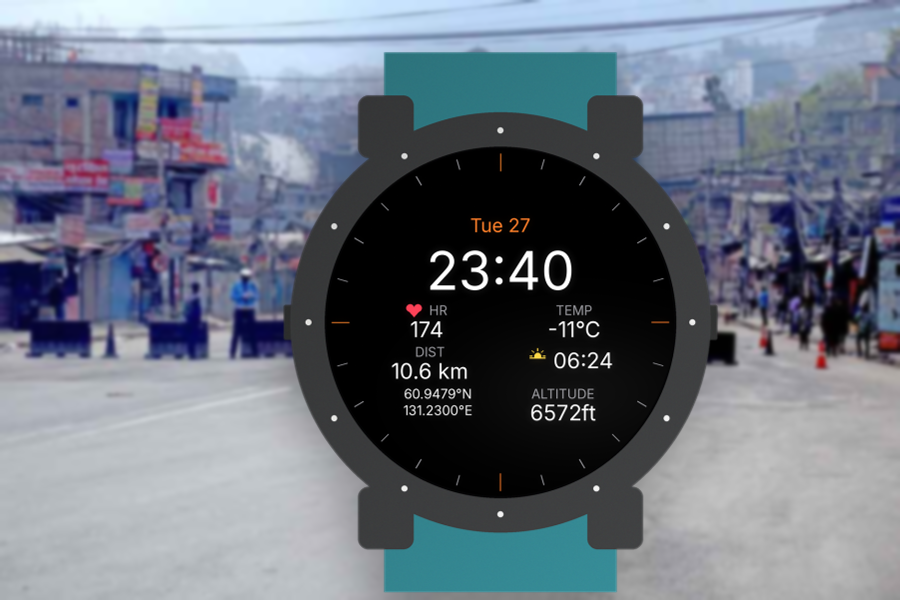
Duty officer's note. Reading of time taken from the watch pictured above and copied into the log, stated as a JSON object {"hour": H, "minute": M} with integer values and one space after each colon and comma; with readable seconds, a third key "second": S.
{"hour": 23, "minute": 40}
